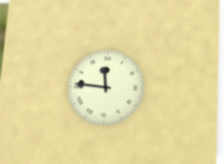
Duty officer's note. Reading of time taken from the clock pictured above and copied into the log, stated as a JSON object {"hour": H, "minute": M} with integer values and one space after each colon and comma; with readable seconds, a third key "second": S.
{"hour": 11, "minute": 46}
